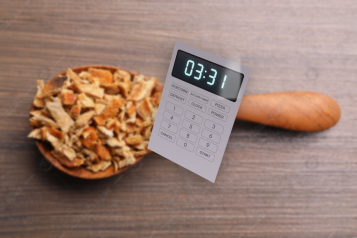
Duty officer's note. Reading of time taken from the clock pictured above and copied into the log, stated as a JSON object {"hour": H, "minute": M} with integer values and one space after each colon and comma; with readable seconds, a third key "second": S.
{"hour": 3, "minute": 31}
